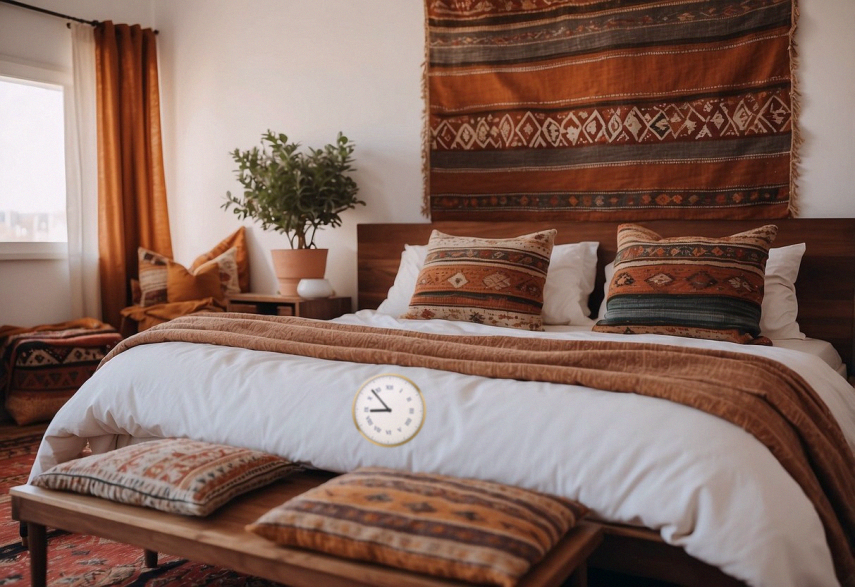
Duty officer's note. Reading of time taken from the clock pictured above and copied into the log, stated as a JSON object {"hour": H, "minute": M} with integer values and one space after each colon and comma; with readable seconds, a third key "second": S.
{"hour": 8, "minute": 53}
